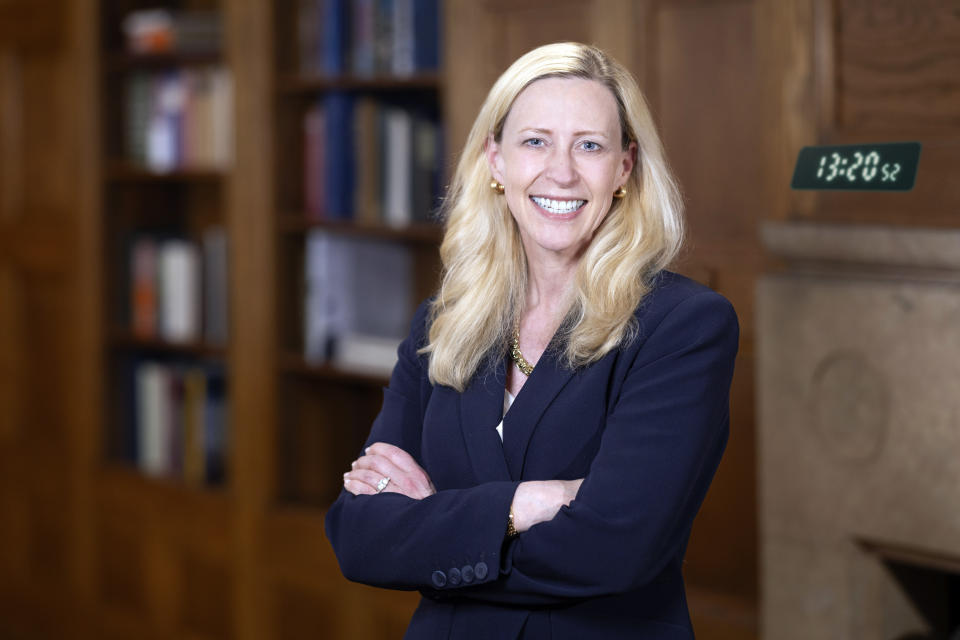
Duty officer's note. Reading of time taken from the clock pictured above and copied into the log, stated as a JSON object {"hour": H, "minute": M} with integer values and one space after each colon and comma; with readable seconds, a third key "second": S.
{"hour": 13, "minute": 20, "second": 52}
